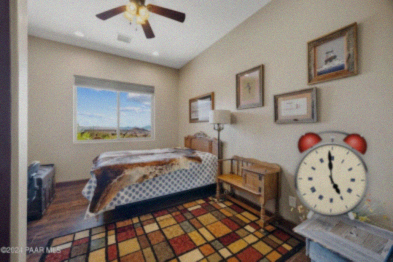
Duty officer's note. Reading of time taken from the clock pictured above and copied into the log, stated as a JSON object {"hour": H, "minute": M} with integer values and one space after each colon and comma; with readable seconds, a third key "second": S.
{"hour": 4, "minute": 59}
